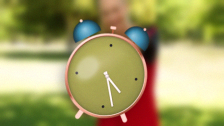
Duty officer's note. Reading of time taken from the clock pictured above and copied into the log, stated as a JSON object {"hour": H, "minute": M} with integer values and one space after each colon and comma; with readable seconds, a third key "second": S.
{"hour": 4, "minute": 27}
